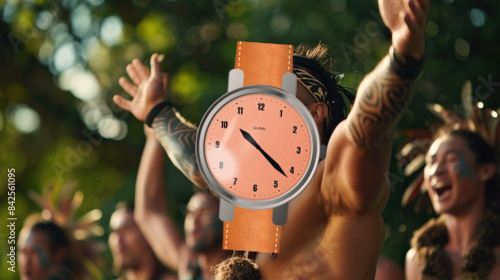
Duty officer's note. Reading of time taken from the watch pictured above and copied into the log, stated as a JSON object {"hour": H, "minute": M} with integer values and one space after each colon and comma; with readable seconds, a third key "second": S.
{"hour": 10, "minute": 22}
